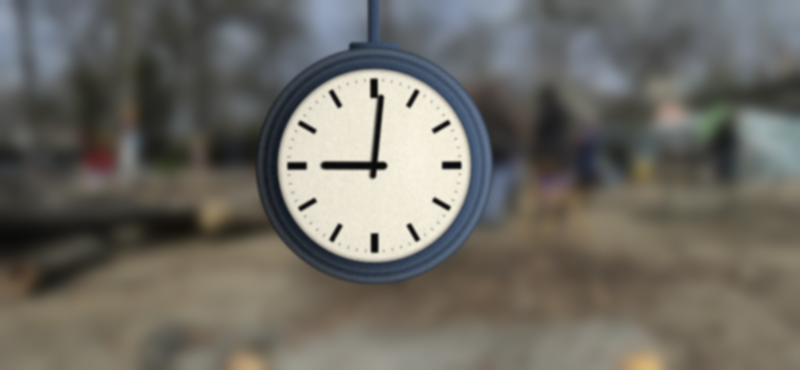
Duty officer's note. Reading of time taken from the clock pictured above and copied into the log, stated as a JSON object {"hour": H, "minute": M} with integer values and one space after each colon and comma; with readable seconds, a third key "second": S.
{"hour": 9, "minute": 1}
